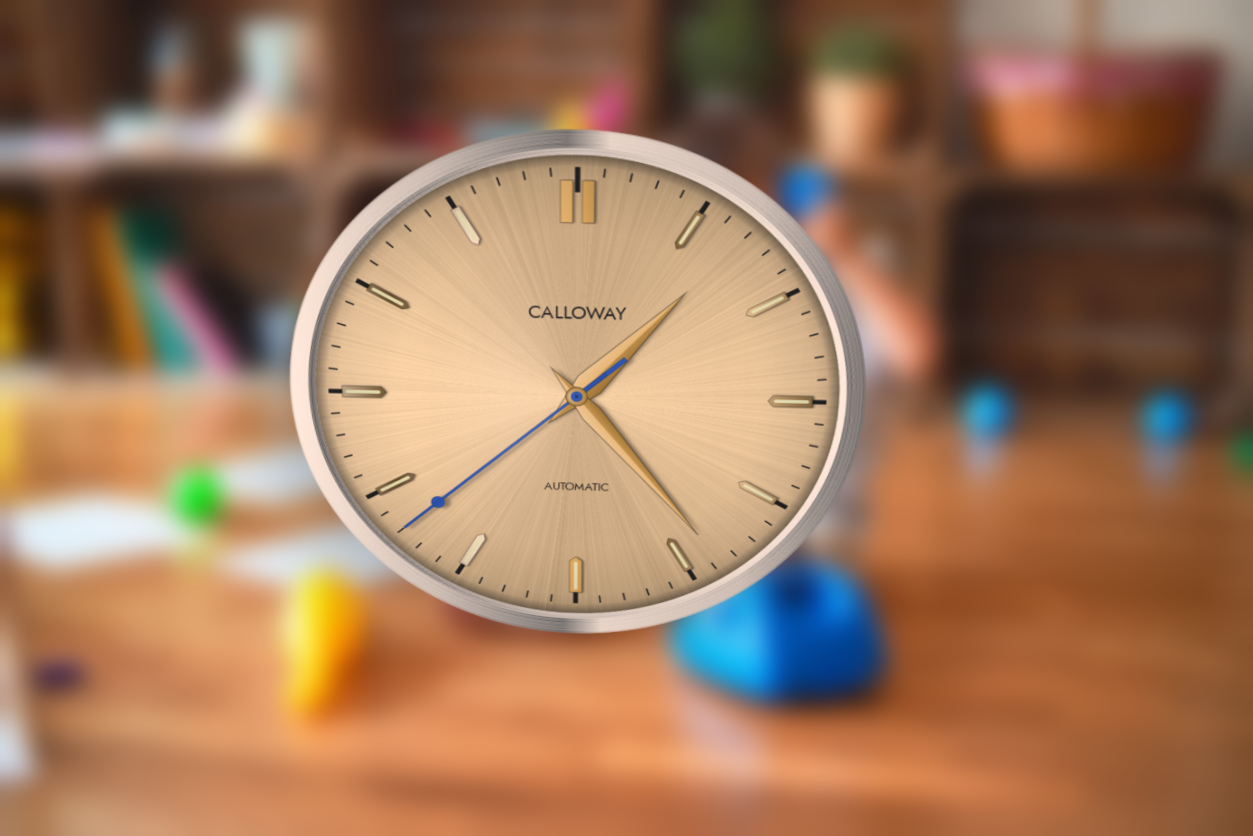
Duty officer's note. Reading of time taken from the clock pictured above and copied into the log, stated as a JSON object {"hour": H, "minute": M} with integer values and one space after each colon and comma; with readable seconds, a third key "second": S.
{"hour": 1, "minute": 23, "second": 38}
